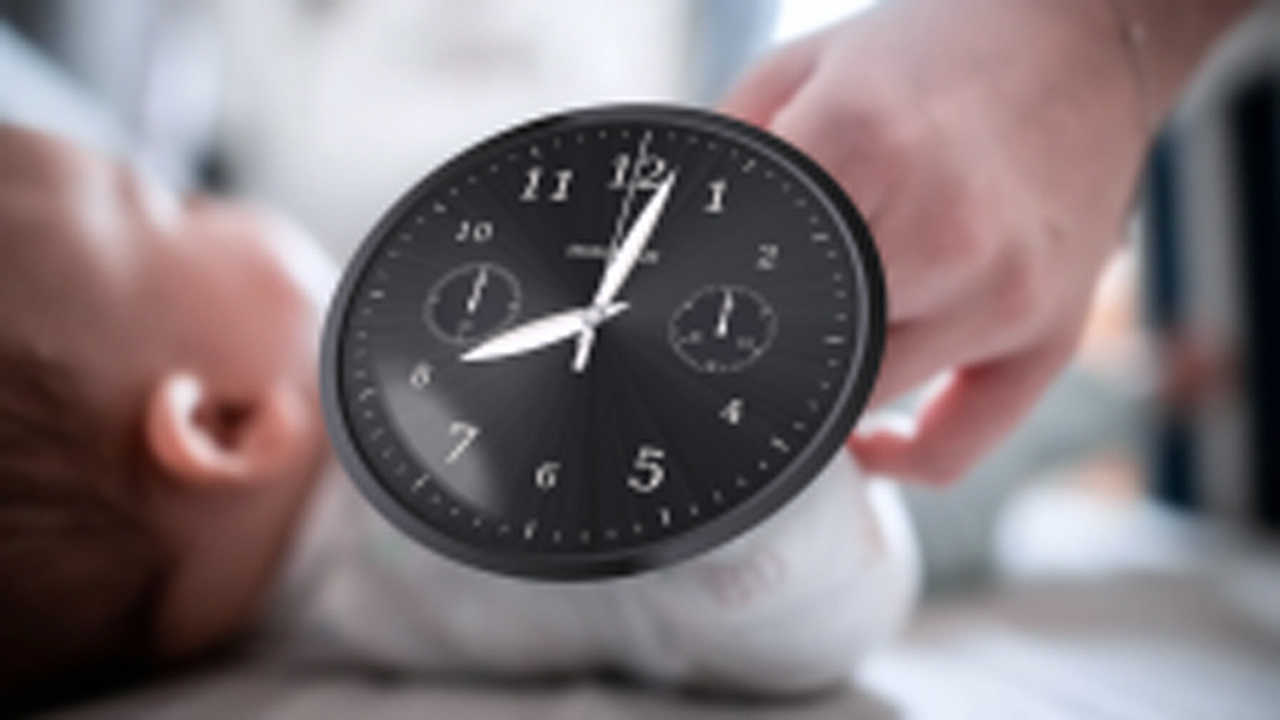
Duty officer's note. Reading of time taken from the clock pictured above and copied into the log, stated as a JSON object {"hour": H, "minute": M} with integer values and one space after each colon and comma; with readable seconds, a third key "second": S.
{"hour": 8, "minute": 2}
